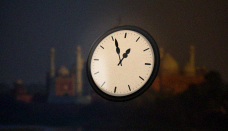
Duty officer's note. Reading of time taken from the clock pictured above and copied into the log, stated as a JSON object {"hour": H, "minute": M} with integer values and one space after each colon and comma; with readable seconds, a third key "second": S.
{"hour": 12, "minute": 56}
